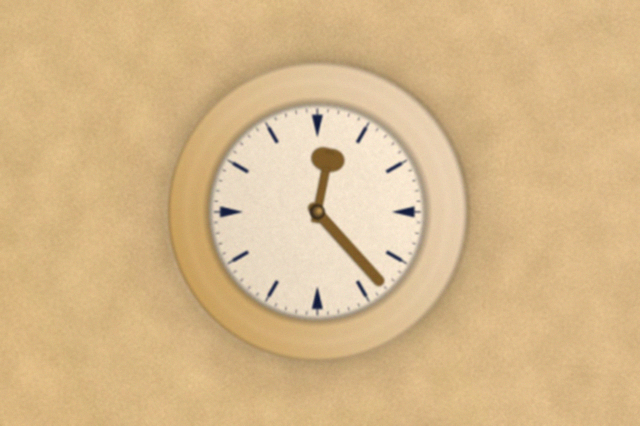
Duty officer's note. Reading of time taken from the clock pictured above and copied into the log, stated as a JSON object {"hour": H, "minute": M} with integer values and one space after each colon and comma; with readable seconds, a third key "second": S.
{"hour": 12, "minute": 23}
